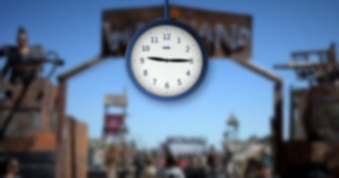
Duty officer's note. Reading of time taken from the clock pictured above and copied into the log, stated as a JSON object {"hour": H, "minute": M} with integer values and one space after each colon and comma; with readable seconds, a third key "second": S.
{"hour": 9, "minute": 15}
